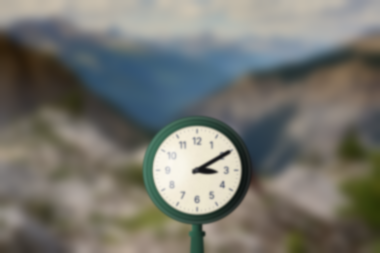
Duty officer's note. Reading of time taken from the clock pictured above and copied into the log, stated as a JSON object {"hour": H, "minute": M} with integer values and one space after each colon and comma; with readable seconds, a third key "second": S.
{"hour": 3, "minute": 10}
